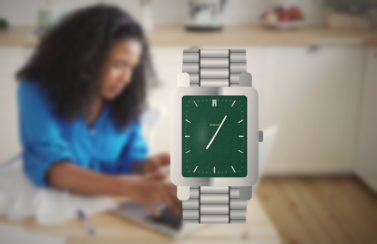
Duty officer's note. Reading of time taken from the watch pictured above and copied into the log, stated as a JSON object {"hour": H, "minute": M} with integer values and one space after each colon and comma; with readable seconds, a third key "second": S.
{"hour": 7, "minute": 5}
